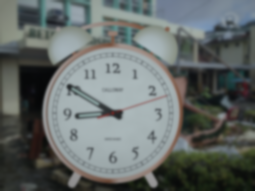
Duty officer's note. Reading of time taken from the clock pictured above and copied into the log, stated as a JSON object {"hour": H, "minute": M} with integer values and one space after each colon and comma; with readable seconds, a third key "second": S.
{"hour": 8, "minute": 50, "second": 12}
